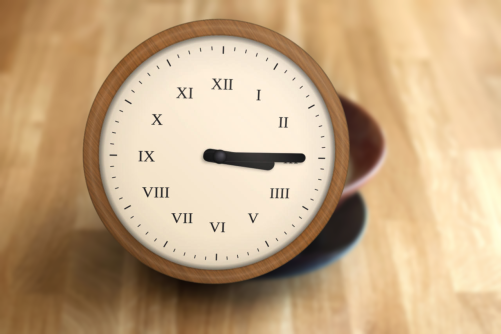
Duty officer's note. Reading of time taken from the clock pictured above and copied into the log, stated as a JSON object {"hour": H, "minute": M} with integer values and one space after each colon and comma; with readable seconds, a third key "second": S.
{"hour": 3, "minute": 15}
